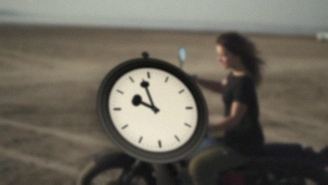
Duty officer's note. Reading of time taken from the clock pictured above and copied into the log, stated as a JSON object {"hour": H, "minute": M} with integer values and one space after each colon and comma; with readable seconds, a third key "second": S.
{"hour": 9, "minute": 58}
